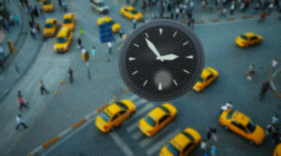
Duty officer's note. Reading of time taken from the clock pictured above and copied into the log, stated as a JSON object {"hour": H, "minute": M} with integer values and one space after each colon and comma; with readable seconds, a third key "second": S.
{"hour": 2, "minute": 54}
